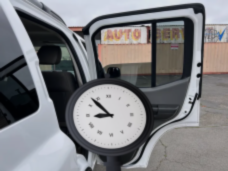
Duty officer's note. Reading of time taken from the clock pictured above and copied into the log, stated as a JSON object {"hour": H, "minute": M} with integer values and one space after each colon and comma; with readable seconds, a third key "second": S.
{"hour": 8, "minute": 53}
